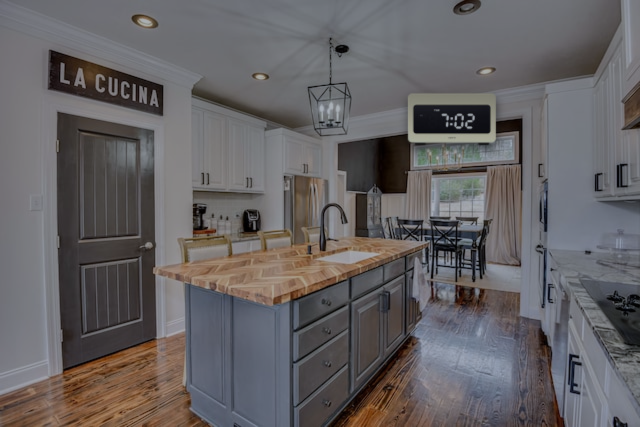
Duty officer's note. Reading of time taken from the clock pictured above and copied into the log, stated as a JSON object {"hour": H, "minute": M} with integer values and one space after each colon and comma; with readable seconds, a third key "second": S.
{"hour": 7, "minute": 2}
